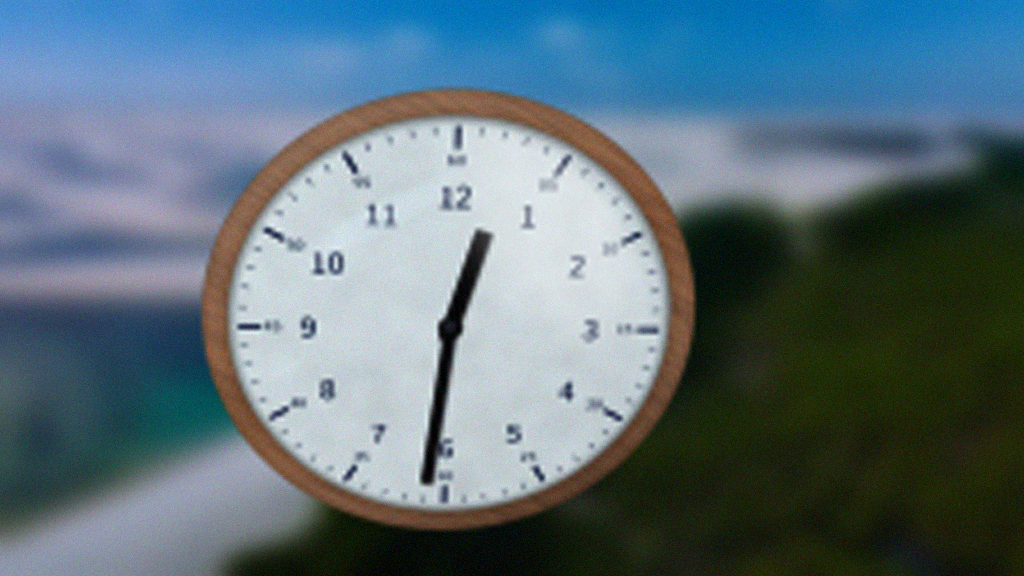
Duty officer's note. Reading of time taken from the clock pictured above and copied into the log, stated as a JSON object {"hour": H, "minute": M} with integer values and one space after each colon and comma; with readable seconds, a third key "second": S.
{"hour": 12, "minute": 31}
